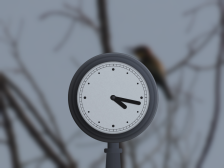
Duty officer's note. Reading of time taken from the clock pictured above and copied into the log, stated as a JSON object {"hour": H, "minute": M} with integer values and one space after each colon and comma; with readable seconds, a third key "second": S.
{"hour": 4, "minute": 17}
